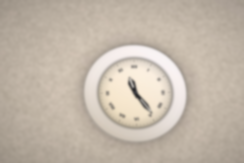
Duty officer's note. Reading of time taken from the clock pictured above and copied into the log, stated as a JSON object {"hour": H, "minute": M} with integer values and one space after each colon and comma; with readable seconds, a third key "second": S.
{"hour": 11, "minute": 24}
